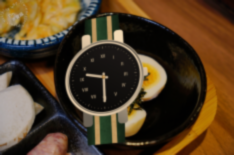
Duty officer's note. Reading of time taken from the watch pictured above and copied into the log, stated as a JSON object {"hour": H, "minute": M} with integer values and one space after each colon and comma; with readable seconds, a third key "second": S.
{"hour": 9, "minute": 30}
